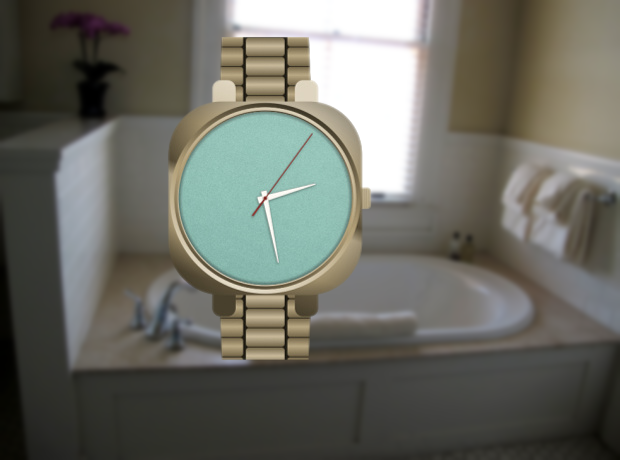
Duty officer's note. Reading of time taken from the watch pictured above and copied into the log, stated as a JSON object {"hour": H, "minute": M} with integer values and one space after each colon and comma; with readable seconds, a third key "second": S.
{"hour": 2, "minute": 28, "second": 6}
